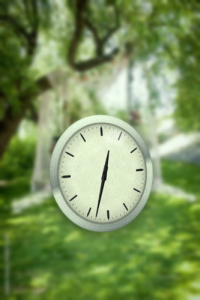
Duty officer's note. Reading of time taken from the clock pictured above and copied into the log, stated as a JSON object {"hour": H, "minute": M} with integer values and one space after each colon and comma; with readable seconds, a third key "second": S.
{"hour": 12, "minute": 33}
